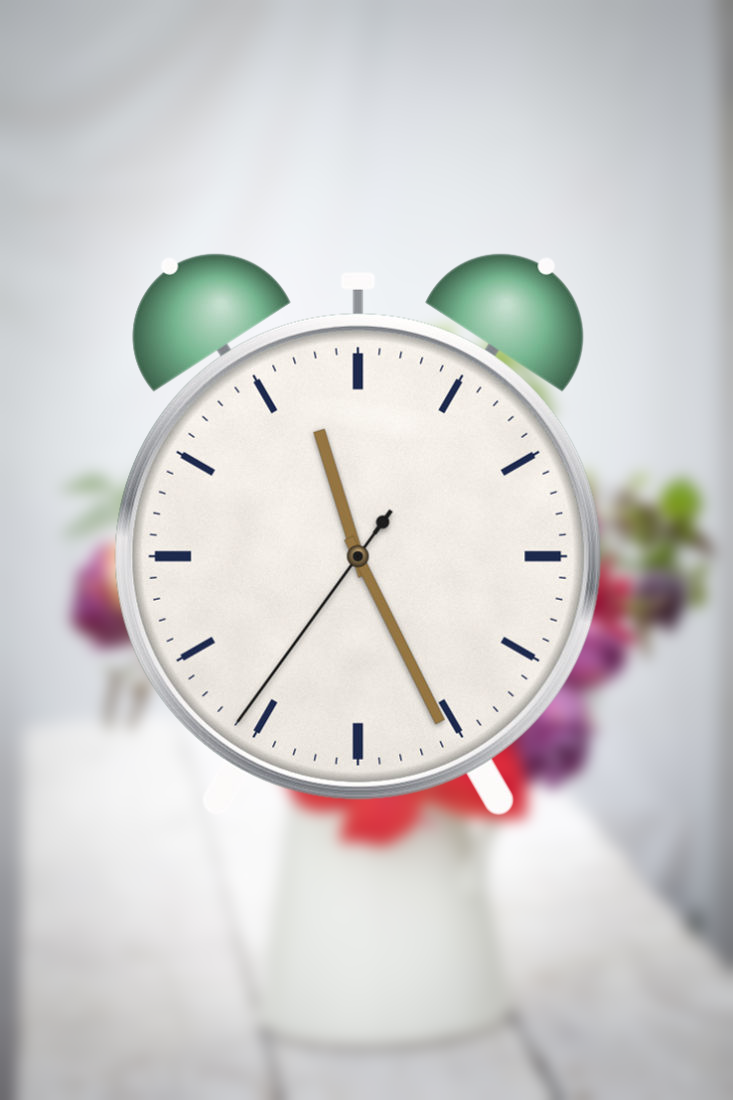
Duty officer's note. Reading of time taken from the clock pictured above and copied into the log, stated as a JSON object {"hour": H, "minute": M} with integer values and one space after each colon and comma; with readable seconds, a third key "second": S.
{"hour": 11, "minute": 25, "second": 36}
